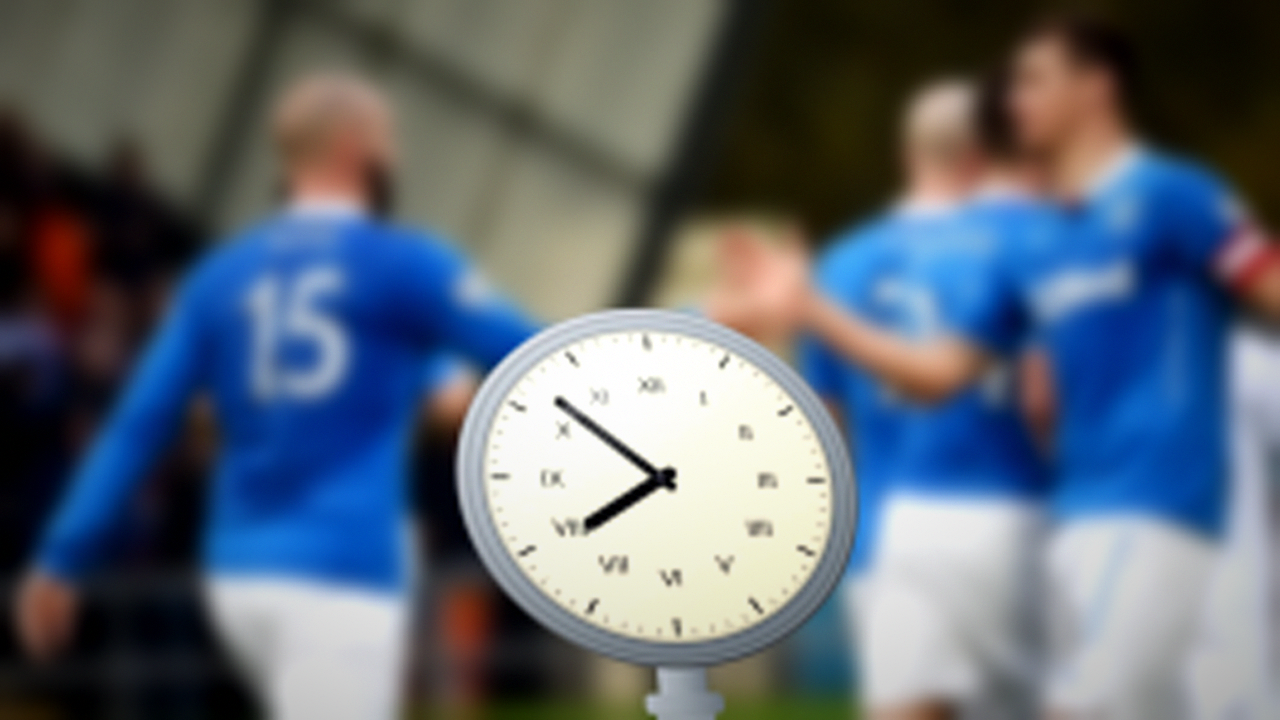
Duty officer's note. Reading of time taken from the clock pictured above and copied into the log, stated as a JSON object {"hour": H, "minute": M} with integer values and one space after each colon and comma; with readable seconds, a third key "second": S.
{"hour": 7, "minute": 52}
